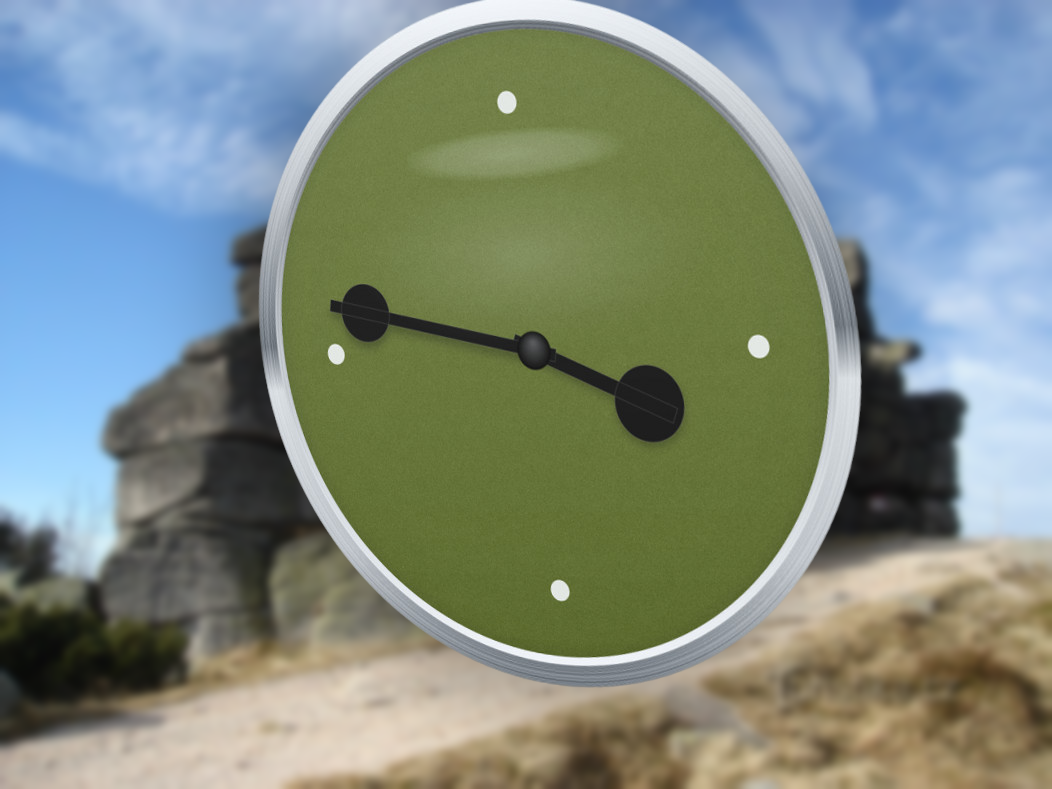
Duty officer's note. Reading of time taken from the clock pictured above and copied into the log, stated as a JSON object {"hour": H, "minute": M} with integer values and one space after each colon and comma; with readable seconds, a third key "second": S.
{"hour": 3, "minute": 47}
